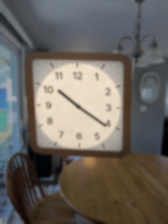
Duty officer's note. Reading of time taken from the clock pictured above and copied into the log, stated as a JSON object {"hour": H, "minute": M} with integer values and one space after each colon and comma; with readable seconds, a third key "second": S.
{"hour": 10, "minute": 21}
